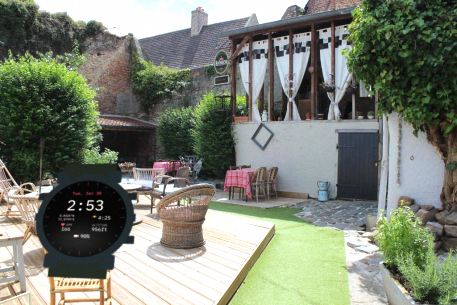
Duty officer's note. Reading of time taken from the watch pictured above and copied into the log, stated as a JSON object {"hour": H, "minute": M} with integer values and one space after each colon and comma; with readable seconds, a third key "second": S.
{"hour": 2, "minute": 53}
